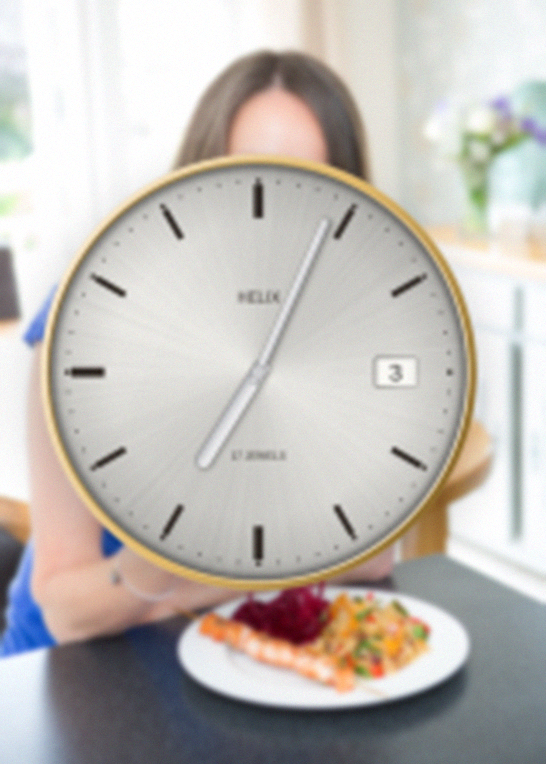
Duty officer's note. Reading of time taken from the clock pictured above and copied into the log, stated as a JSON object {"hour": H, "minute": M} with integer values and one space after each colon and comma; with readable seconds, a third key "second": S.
{"hour": 7, "minute": 4}
